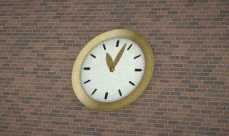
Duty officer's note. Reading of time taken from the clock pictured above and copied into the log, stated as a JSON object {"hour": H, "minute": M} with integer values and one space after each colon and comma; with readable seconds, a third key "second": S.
{"hour": 11, "minute": 3}
